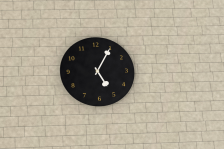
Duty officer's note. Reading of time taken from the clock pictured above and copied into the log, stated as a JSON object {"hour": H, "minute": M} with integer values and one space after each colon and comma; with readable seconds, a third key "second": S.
{"hour": 5, "minute": 5}
